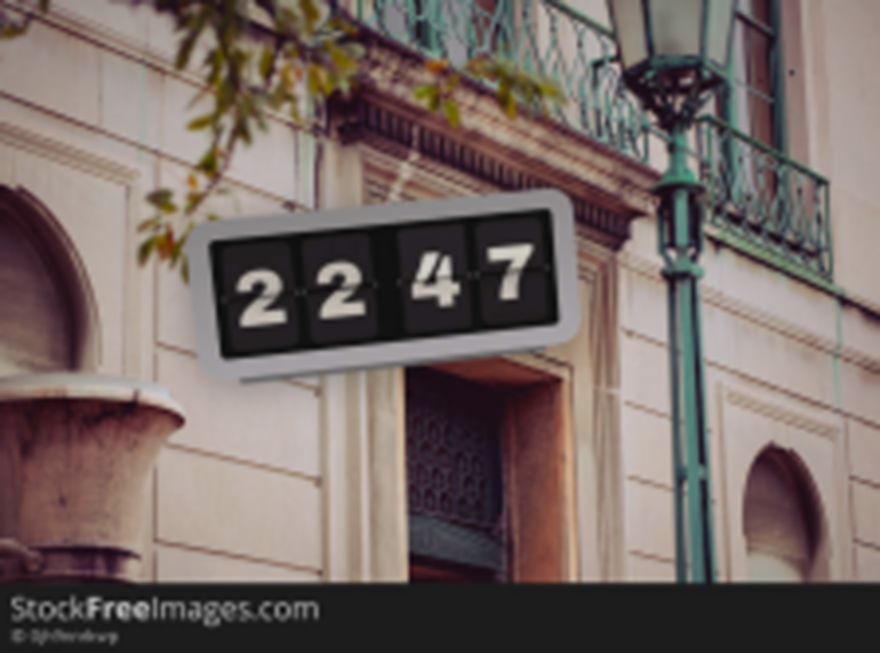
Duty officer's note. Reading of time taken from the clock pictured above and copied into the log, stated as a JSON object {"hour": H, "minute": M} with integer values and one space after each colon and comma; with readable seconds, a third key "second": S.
{"hour": 22, "minute": 47}
